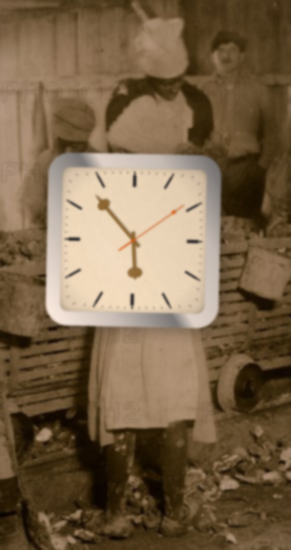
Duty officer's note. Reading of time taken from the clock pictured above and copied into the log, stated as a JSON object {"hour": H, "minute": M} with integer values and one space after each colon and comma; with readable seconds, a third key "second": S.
{"hour": 5, "minute": 53, "second": 9}
